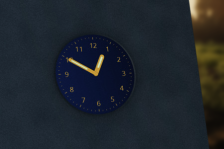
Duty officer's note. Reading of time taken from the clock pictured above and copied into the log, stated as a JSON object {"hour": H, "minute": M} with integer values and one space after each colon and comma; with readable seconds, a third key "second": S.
{"hour": 12, "minute": 50}
